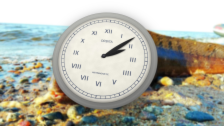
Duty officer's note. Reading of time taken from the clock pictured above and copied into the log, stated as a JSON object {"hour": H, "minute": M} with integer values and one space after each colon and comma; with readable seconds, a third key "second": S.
{"hour": 2, "minute": 8}
